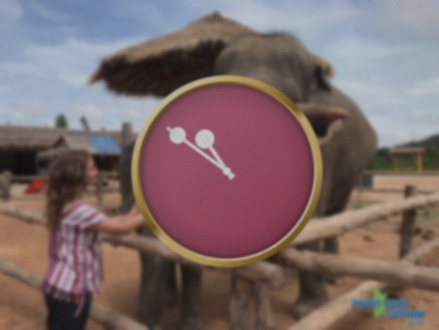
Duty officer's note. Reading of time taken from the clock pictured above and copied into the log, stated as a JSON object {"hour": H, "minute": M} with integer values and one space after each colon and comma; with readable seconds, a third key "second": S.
{"hour": 10, "minute": 51}
